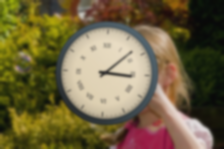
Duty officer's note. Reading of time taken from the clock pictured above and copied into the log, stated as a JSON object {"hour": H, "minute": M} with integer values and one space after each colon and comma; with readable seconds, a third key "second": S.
{"hour": 3, "minute": 8}
